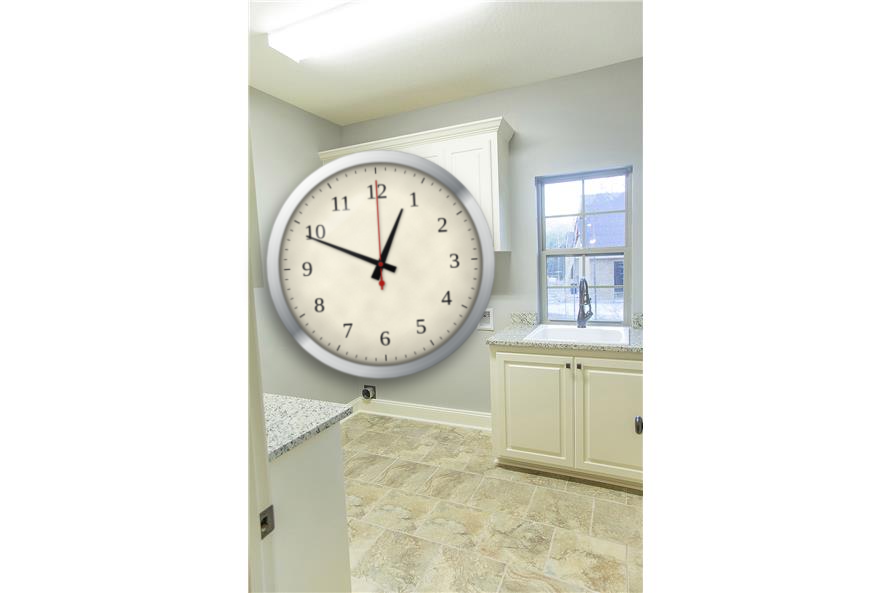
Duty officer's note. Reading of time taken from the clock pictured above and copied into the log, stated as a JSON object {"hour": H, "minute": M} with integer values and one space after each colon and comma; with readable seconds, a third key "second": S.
{"hour": 12, "minute": 49, "second": 0}
